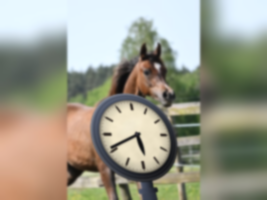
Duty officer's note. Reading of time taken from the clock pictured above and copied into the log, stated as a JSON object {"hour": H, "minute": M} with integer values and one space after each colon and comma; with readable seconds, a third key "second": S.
{"hour": 5, "minute": 41}
